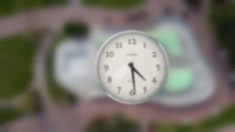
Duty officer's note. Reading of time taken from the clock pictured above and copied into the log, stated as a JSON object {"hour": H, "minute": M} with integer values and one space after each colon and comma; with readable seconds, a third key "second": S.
{"hour": 4, "minute": 29}
